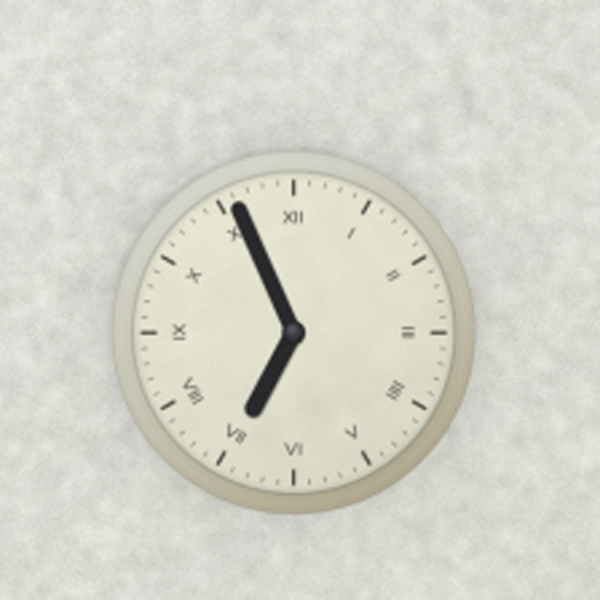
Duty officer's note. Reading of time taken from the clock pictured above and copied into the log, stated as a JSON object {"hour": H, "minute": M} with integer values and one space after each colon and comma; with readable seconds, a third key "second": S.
{"hour": 6, "minute": 56}
